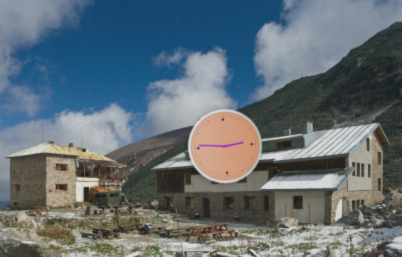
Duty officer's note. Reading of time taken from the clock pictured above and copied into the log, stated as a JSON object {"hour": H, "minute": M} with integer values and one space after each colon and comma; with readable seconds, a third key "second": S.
{"hour": 2, "minute": 46}
